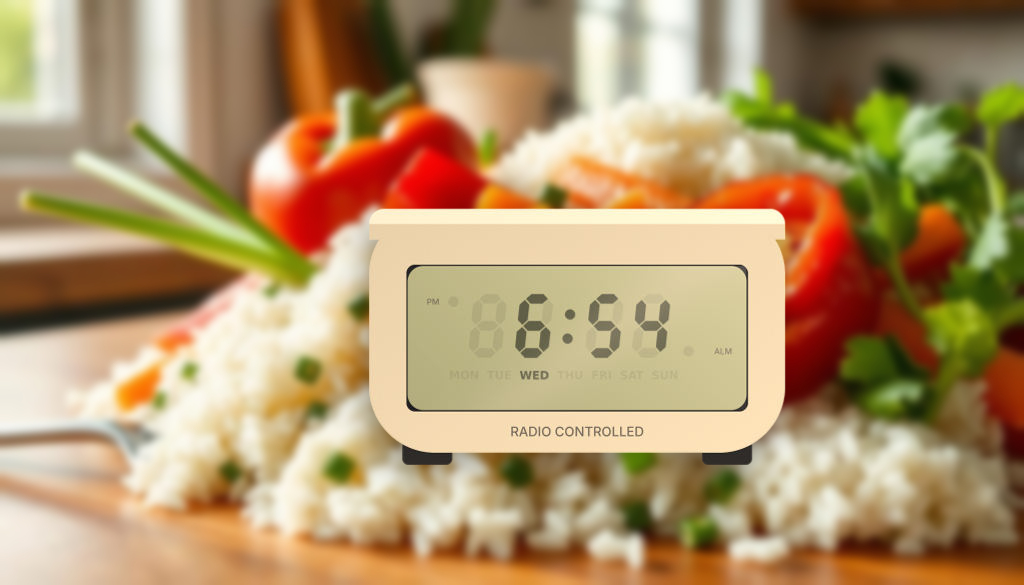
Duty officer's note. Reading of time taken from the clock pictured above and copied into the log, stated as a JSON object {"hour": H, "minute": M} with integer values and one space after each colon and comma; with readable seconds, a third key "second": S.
{"hour": 6, "minute": 54}
